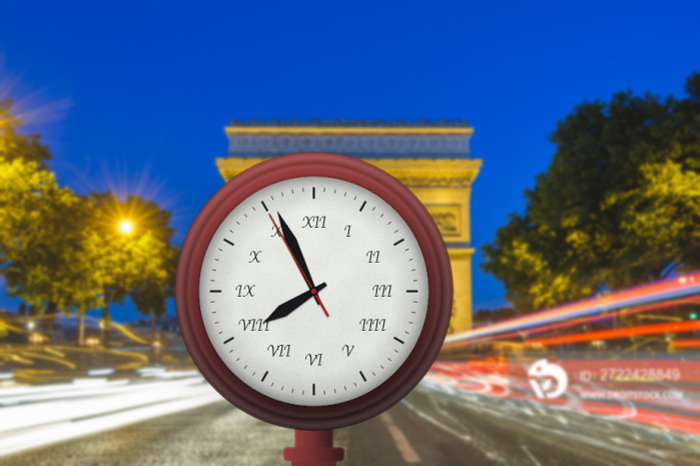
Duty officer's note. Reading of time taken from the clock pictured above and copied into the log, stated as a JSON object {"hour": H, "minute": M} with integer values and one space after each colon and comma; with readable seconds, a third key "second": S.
{"hour": 7, "minute": 55, "second": 55}
